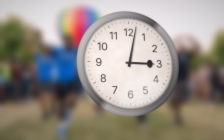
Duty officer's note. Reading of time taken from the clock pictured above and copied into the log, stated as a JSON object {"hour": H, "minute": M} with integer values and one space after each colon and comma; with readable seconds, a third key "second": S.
{"hour": 3, "minute": 2}
